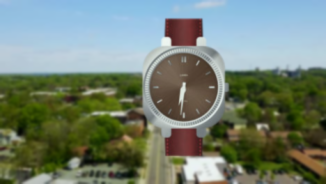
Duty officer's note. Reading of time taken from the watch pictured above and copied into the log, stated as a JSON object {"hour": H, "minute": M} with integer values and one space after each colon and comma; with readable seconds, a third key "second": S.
{"hour": 6, "minute": 31}
